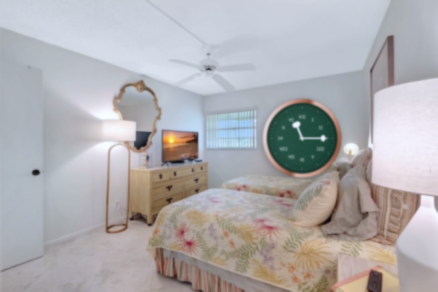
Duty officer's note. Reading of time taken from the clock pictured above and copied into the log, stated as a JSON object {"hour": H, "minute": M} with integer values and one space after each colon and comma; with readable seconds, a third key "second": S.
{"hour": 11, "minute": 15}
